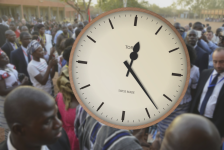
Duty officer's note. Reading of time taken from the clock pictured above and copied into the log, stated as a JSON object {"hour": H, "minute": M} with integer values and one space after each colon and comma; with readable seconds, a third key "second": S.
{"hour": 12, "minute": 23}
